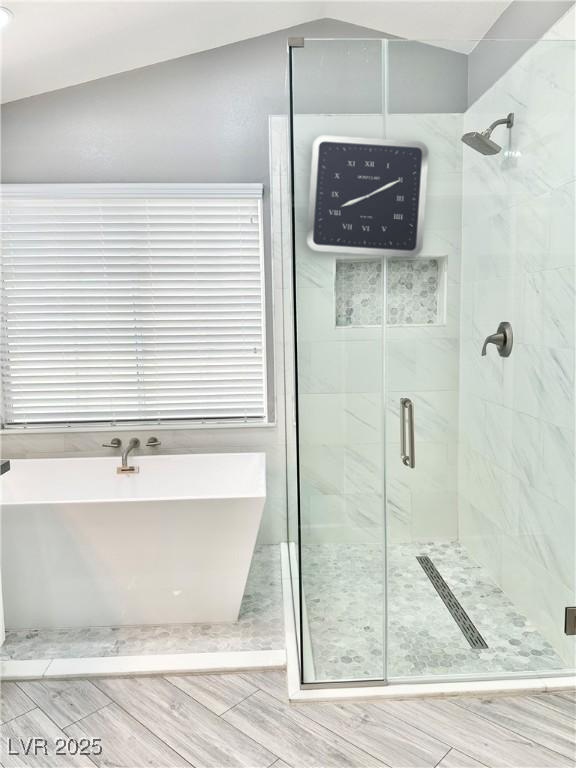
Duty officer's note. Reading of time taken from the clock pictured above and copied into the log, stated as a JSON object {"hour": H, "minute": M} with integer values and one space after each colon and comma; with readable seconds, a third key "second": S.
{"hour": 8, "minute": 10}
